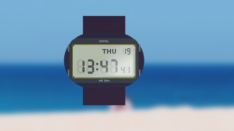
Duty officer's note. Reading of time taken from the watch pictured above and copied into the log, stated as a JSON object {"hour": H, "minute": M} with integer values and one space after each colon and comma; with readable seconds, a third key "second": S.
{"hour": 13, "minute": 47, "second": 41}
